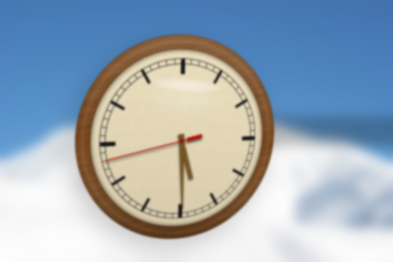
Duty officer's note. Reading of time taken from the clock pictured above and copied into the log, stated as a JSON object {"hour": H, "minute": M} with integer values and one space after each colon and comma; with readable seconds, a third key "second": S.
{"hour": 5, "minute": 29, "second": 43}
